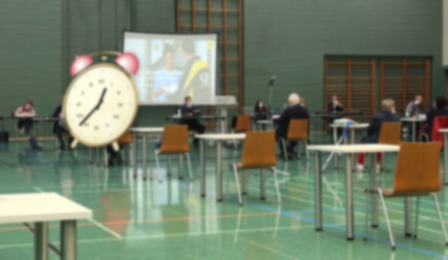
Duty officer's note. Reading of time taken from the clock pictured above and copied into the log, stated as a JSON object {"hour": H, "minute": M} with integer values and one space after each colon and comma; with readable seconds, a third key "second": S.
{"hour": 12, "minute": 37}
